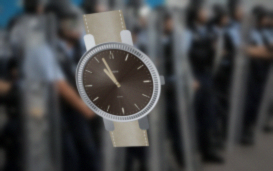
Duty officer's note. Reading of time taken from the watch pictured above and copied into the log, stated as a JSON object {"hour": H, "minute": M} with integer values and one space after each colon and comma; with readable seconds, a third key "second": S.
{"hour": 10, "minute": 57}
